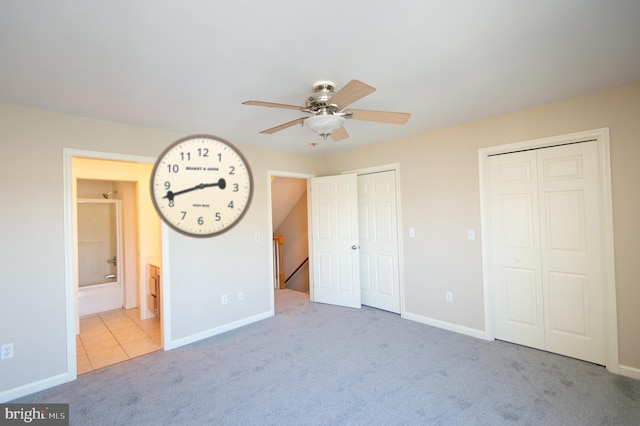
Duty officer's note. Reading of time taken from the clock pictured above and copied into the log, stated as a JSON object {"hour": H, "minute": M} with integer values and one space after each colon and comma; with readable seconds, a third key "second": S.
{"hour": 2, "minute": 42}
